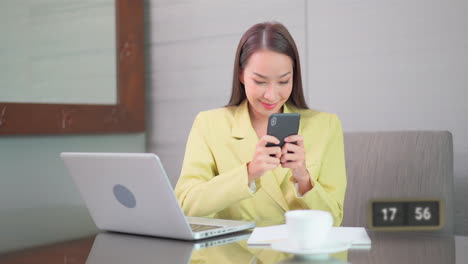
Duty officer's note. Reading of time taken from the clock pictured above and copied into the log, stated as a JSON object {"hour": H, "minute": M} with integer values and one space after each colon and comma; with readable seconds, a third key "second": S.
{"hour": 17, "minute": 56}
